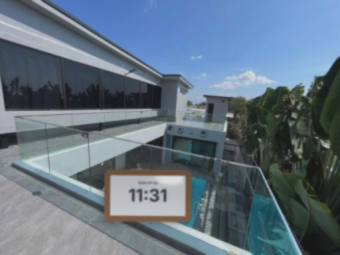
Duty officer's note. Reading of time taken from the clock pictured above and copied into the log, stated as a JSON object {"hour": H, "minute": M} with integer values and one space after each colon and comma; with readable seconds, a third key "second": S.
{"hour": 11, "minute": 31}
